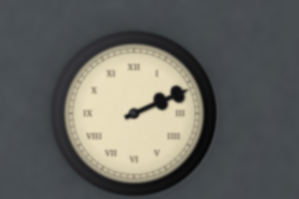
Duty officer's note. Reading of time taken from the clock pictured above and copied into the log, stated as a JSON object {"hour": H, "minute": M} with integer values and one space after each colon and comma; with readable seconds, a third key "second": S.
{"hour": 2, "minute": 11}
